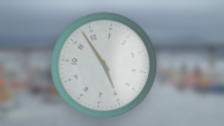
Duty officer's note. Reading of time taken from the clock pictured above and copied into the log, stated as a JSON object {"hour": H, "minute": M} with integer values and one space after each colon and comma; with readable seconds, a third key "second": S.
{"hour": 5, "minute": 58}
